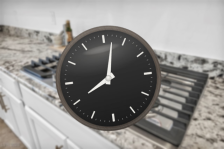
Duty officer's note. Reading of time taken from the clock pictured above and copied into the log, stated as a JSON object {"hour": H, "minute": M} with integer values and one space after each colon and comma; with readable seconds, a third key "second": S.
{"hour": 8, "minute": 2}
